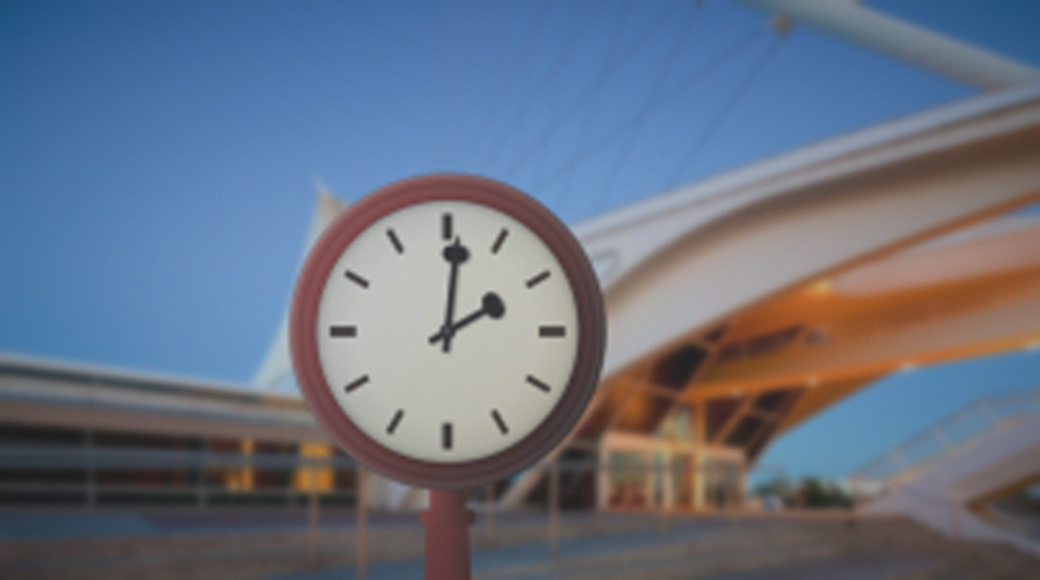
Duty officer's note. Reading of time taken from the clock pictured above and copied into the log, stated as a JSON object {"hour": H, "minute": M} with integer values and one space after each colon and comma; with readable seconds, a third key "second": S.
{"hour": 2, "minute": 1}
